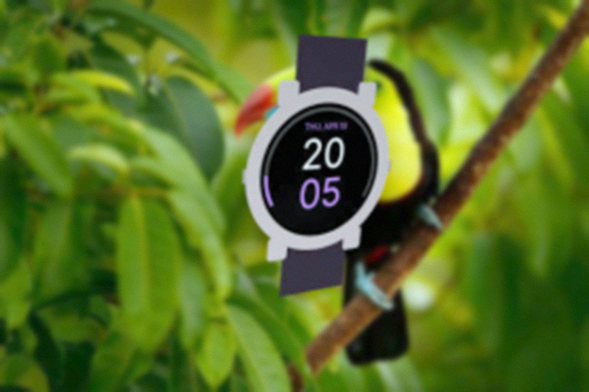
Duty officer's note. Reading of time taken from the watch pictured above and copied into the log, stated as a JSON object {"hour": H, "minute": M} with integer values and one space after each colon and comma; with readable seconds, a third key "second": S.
{"hour": 20, "minute": 5}
